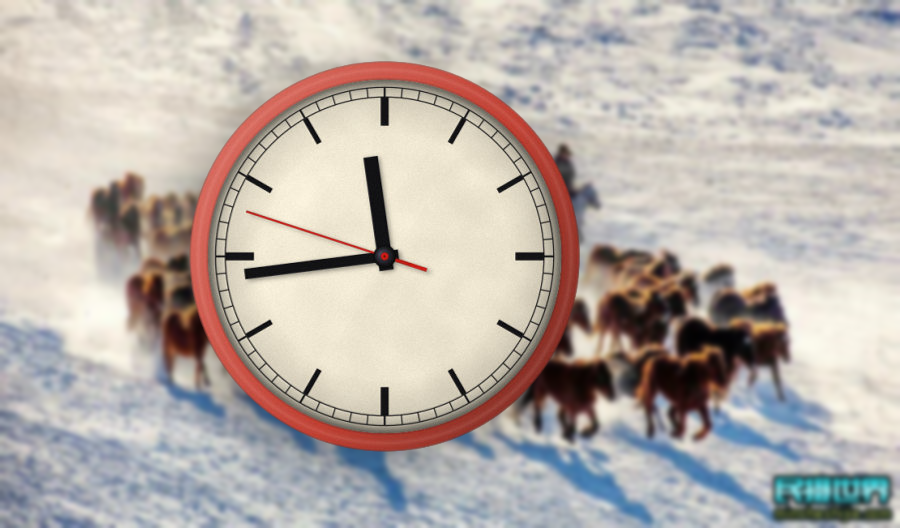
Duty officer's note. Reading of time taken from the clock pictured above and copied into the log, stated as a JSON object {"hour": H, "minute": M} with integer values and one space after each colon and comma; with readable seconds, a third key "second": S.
{"hour": 11, "minute": 43, "second": 48}
